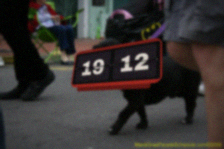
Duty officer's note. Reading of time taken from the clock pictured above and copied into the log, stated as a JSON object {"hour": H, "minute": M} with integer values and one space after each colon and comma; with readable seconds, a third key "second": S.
{"hour": 19, "minute": 12}
